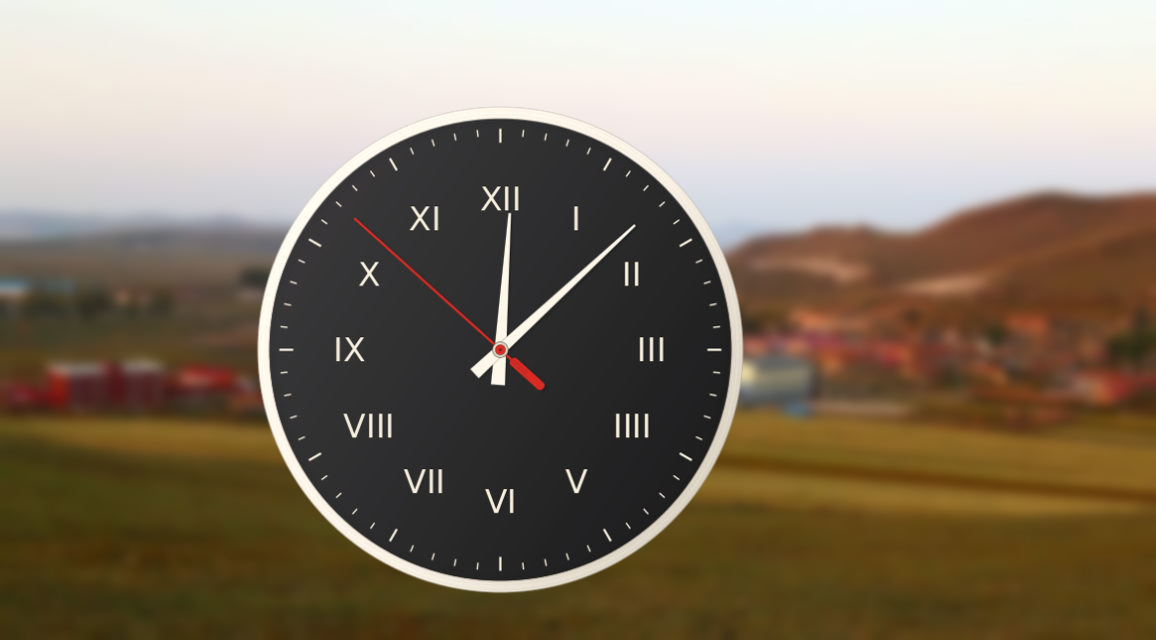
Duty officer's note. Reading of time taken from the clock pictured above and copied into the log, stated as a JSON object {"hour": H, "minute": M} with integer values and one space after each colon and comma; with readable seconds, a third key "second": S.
{"hour": 12, "minute": 7, "second": 52}
